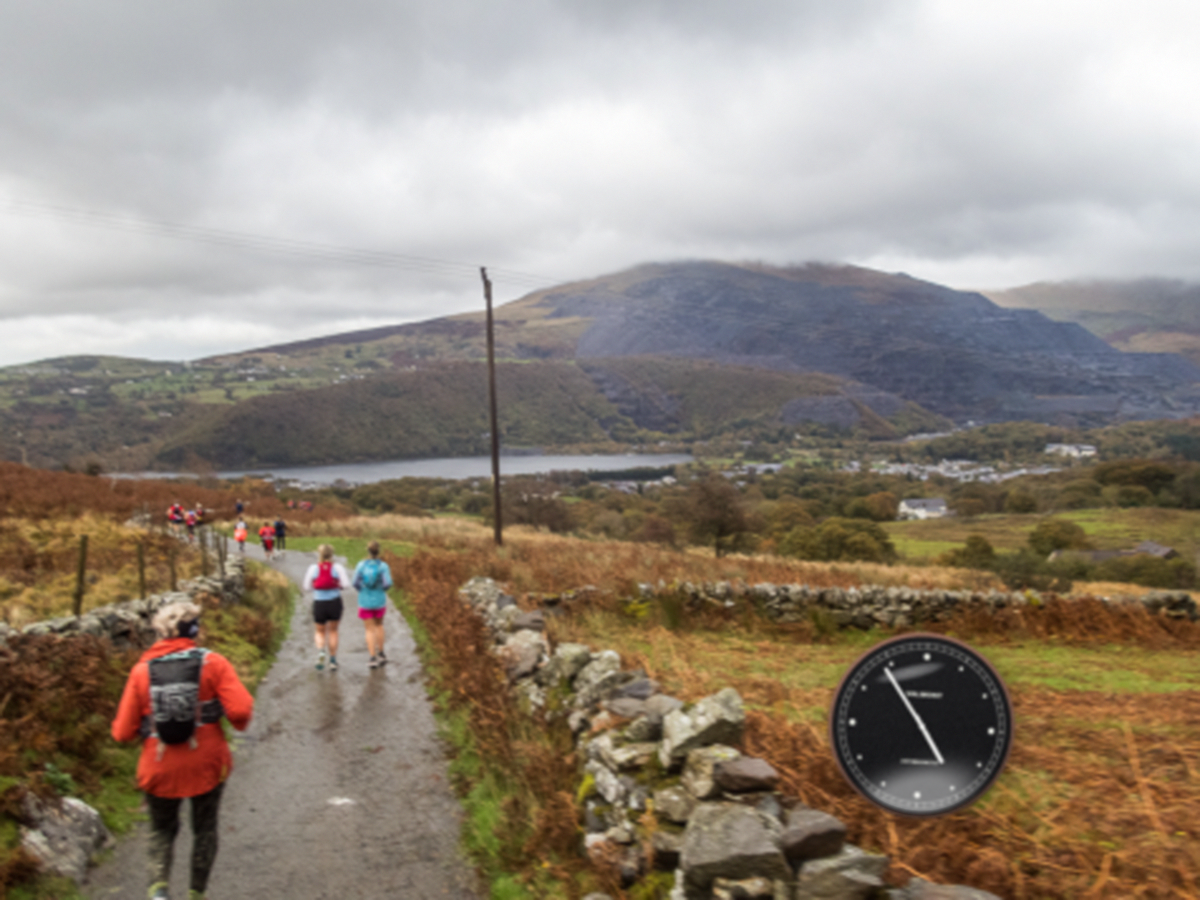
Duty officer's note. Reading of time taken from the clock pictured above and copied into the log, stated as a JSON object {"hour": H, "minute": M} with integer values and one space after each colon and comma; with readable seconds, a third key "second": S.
{"hour": 4, "minute": 54}
